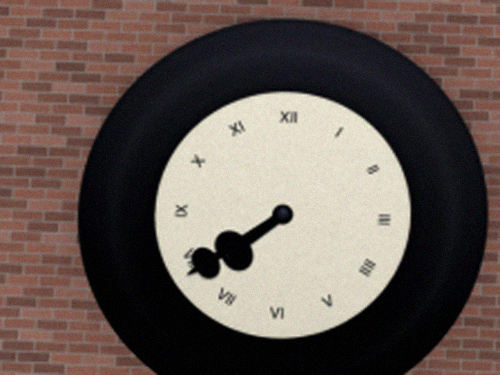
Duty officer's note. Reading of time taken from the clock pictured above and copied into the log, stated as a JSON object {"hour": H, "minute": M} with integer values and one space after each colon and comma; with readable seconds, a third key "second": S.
{"hour": 7, "minute": 39}
